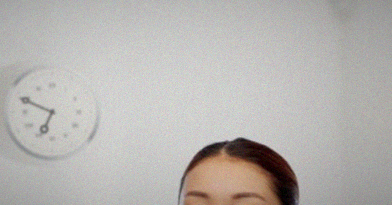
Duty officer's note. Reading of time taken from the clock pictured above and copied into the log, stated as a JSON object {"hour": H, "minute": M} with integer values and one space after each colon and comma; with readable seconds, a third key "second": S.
{"hour": 6, "minute": 49}
